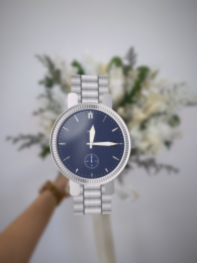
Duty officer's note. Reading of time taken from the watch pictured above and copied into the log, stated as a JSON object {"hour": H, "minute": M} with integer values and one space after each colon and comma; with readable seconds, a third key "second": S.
{"hour": 12, "minute": 15}
